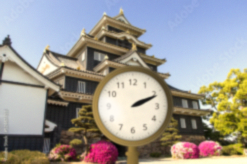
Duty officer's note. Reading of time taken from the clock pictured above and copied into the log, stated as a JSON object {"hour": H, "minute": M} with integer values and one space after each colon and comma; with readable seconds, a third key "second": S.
{"hour": 2, "minute": 11}
